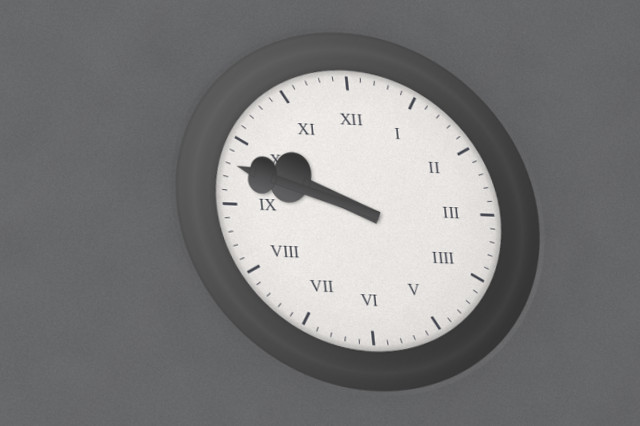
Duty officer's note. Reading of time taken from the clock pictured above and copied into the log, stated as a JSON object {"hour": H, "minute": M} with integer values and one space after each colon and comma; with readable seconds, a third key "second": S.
{"hour": 9, "minute": 48}
